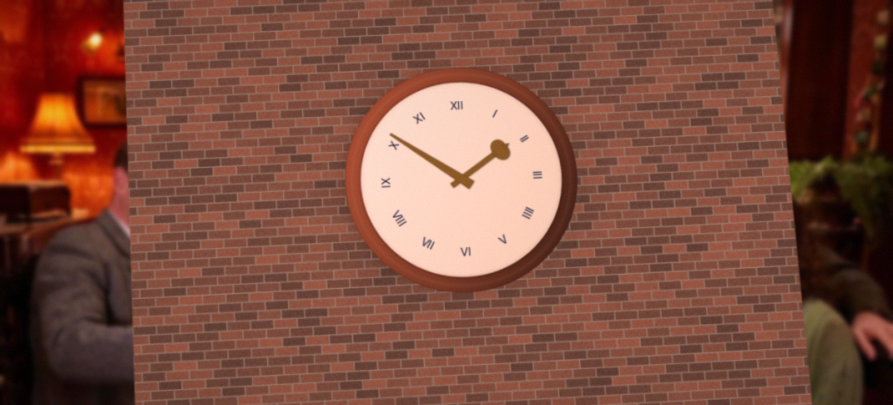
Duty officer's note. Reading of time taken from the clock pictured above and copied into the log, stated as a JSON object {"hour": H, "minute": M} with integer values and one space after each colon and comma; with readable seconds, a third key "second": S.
{"hour": 1, "minute": 51}
